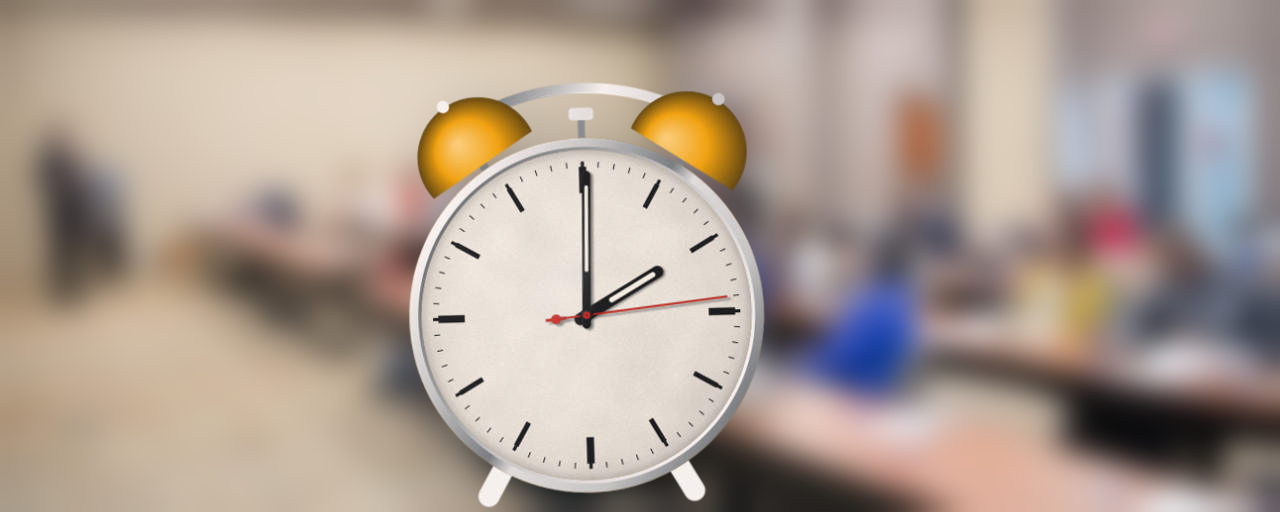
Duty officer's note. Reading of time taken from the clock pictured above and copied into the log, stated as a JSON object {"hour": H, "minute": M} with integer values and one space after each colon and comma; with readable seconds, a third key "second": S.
{"hour": 2, "minute": 0, "second": 14}
